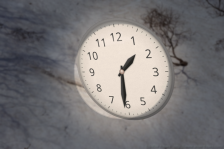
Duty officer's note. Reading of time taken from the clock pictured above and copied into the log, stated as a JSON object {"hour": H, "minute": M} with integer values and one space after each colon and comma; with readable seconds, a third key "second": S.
{"hour": 1, "minute": 31}
